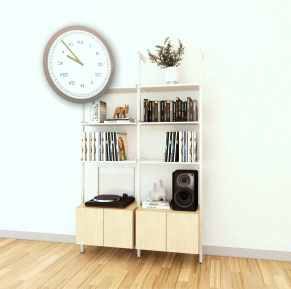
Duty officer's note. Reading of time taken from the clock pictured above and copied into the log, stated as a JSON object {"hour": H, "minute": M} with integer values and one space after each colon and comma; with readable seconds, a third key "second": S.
{"hour": 9, "minute": 53}
